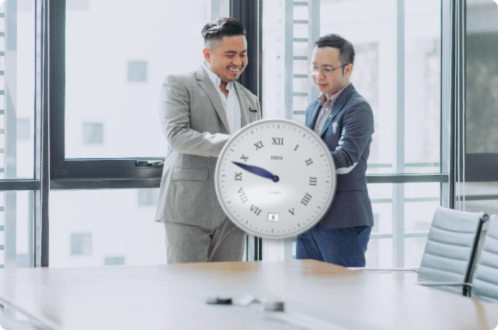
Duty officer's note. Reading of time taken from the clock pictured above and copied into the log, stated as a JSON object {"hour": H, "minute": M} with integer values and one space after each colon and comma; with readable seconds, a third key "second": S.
{"hour": 9, "minute": 48}
